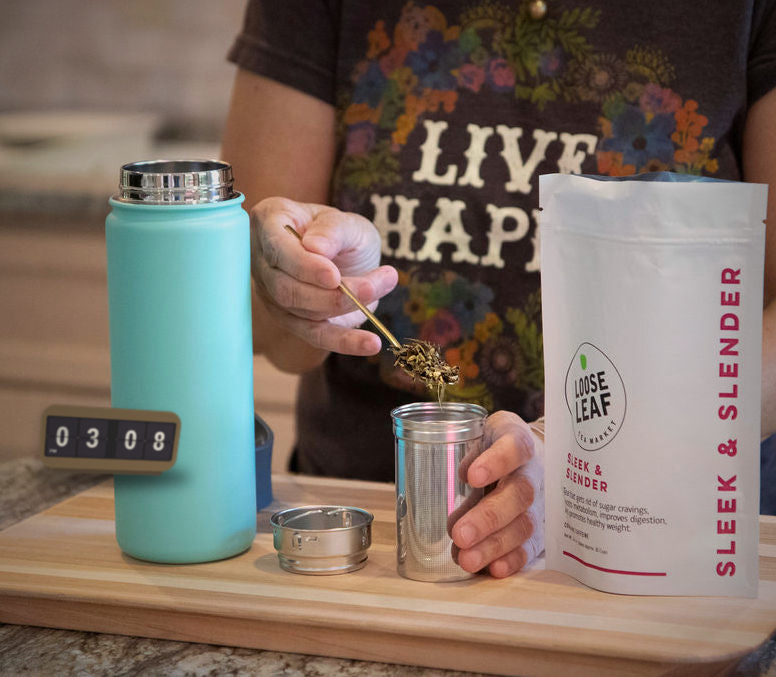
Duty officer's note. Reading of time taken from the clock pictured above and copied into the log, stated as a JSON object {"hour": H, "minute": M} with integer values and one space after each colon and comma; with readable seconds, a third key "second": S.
{"hour": 3, "minute": 8}
